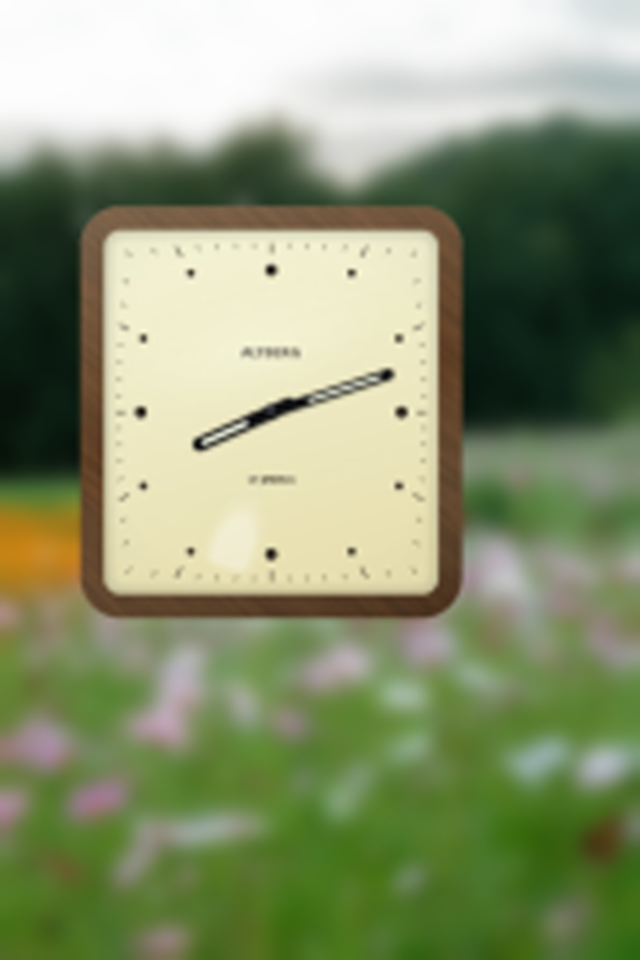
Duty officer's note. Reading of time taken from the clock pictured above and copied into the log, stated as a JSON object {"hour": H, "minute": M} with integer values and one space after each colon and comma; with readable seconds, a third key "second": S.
{"hour": 8, "minute": 12}
